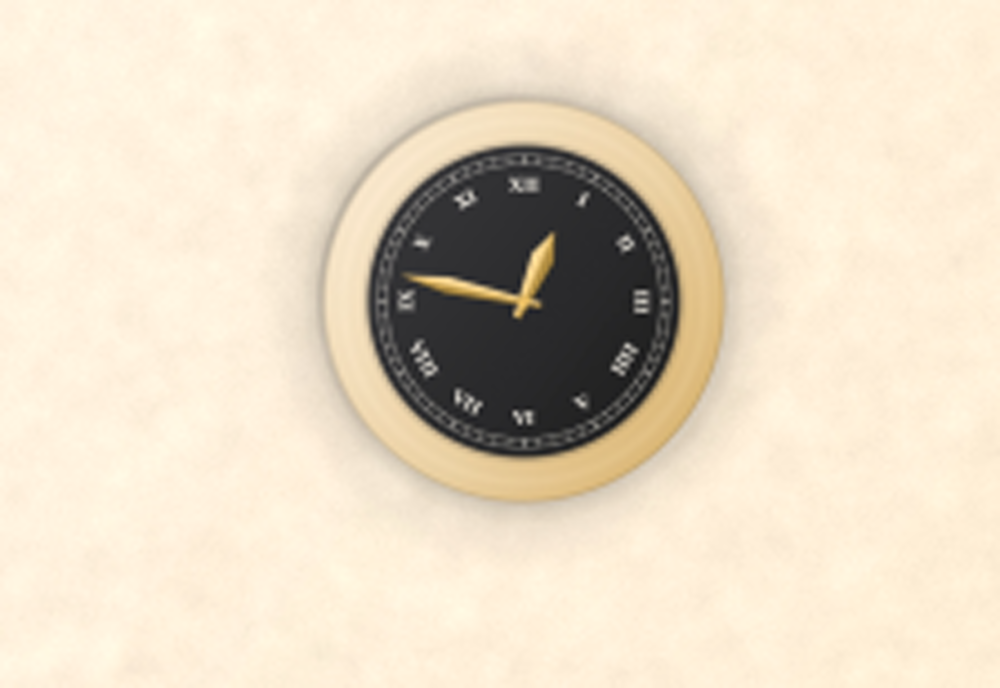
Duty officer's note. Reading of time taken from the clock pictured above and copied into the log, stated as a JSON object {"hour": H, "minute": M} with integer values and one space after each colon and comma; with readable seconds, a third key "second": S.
{"hour": 12, "minute": 47}
